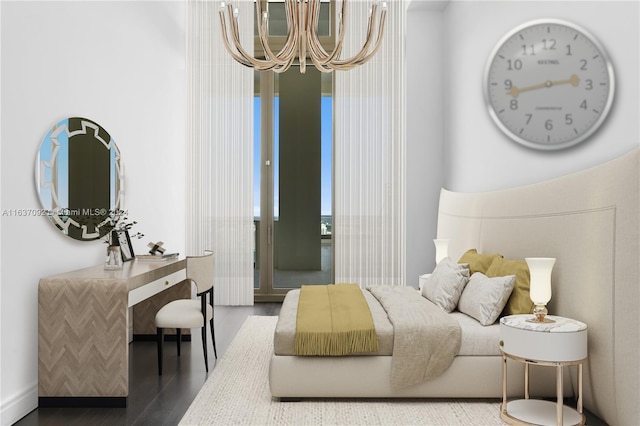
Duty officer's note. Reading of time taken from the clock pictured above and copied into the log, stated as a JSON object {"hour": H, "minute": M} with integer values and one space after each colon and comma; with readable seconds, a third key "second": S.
{"hour": 2, "minute": 43}
